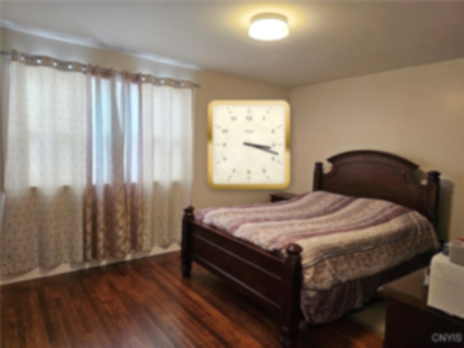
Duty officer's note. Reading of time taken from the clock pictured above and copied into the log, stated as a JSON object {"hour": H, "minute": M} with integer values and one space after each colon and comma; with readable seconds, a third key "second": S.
{"hour": 3, "minute": 18}
